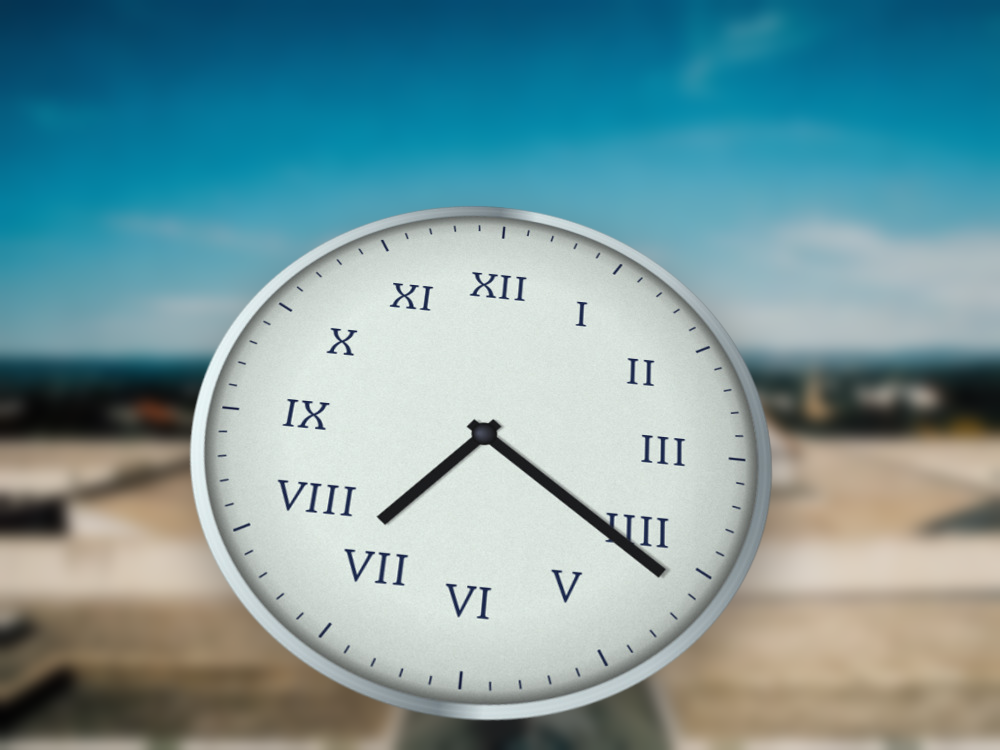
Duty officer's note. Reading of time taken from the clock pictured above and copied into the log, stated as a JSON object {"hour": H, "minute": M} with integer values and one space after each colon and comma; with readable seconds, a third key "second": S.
{"hour": 7, "minute": 21}
